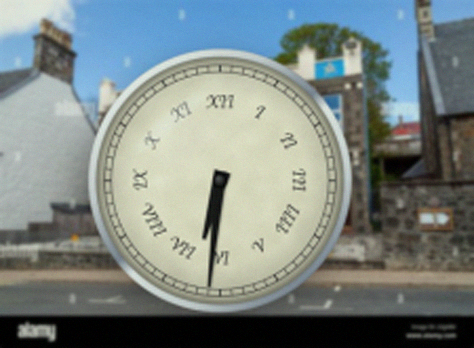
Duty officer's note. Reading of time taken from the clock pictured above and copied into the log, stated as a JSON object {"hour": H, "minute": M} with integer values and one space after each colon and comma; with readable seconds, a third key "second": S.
{"hour": 6, "minute": 31}
